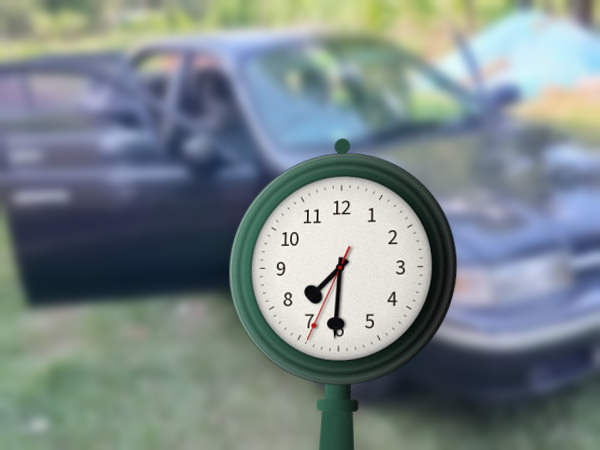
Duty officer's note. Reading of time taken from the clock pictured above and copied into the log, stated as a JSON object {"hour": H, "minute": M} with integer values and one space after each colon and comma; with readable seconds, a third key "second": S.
{"hour": 7, "minute": 30, "second": 34}
